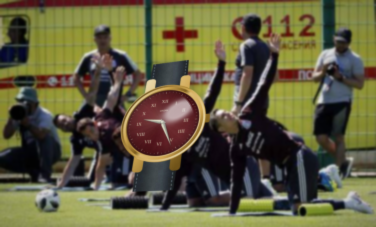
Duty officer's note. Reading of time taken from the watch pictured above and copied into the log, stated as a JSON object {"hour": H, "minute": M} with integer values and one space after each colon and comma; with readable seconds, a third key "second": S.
{"hour": 9, "minute": 26}
